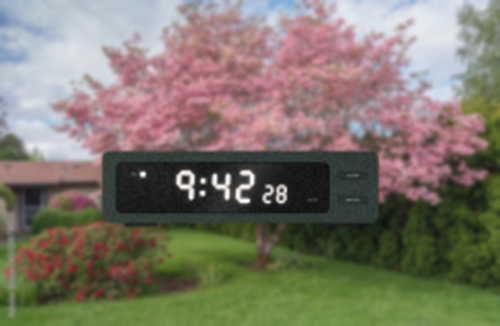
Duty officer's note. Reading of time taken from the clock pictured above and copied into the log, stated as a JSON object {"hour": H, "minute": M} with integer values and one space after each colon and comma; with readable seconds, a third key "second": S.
{"hour": 9, "minute": 42, "second": 28}
